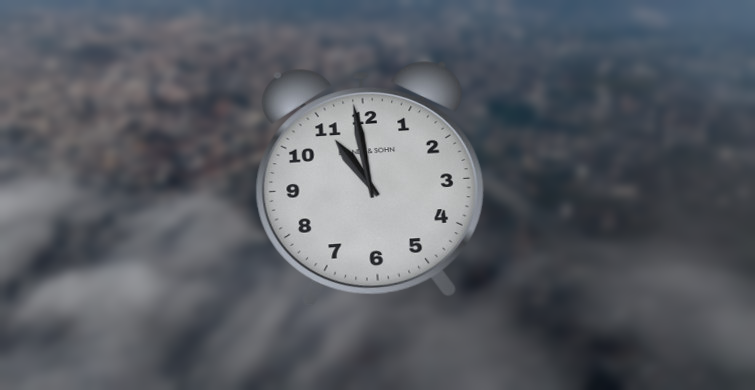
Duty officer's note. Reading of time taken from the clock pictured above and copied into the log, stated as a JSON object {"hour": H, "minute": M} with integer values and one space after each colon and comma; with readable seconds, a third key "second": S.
{"hour": 10, "minute": 59}
